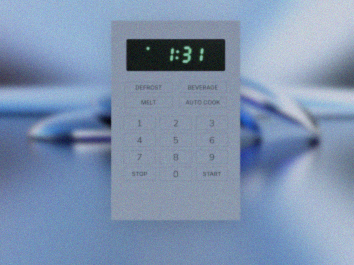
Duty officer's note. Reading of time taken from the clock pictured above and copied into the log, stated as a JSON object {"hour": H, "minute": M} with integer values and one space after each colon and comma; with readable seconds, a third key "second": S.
{"hour": 1, "minute": 31}
